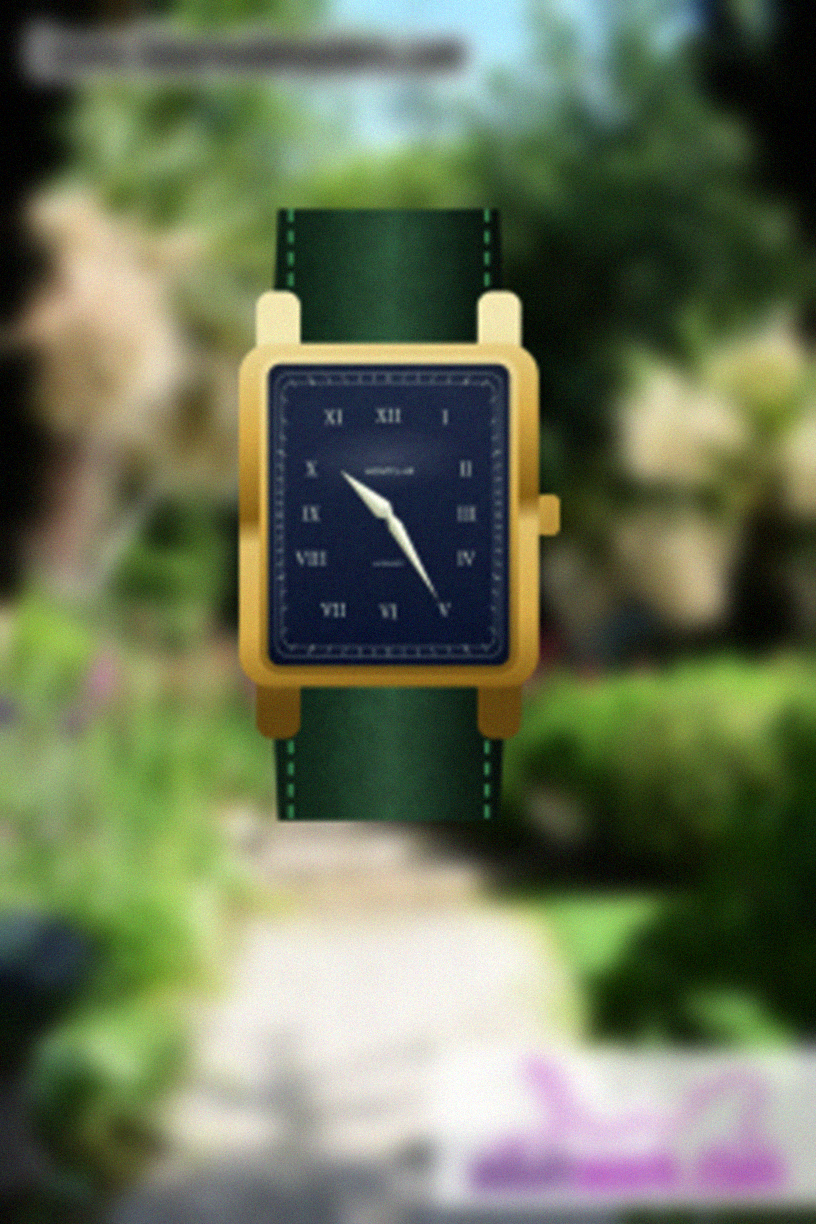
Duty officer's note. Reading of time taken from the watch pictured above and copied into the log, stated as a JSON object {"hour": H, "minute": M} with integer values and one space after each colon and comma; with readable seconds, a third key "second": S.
{"hour": 10, "minute": 25}
